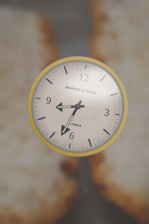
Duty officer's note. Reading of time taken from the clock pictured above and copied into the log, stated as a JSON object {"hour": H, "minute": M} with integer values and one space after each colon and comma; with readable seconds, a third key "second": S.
{"hour": 8, "minute": 33}
